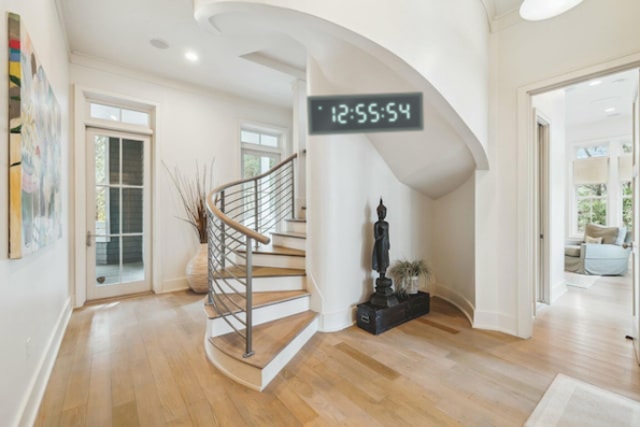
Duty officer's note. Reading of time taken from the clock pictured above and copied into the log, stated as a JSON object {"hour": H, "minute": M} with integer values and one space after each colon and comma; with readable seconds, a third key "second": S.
{"hour": 12, "minute": 55, "second": 54}
